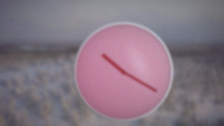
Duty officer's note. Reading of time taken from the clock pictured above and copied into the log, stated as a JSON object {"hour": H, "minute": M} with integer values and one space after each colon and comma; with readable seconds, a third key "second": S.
{"hour": 10, "minute": 20}
